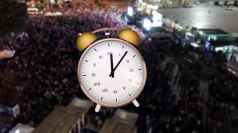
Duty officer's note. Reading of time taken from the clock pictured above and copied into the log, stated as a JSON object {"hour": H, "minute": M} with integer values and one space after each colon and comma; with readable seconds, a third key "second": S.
{"hour": 12, "minute": 7}
